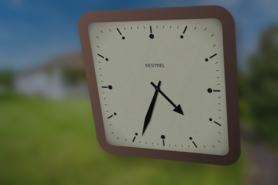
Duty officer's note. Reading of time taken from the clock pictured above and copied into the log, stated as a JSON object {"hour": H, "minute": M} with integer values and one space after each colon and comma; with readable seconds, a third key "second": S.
{"hour": 4, "minute": 34}
